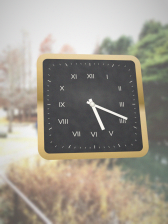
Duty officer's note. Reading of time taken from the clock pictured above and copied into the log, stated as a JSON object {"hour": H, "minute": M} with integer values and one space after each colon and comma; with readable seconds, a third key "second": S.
{"hour": 5, "minute": 19}
